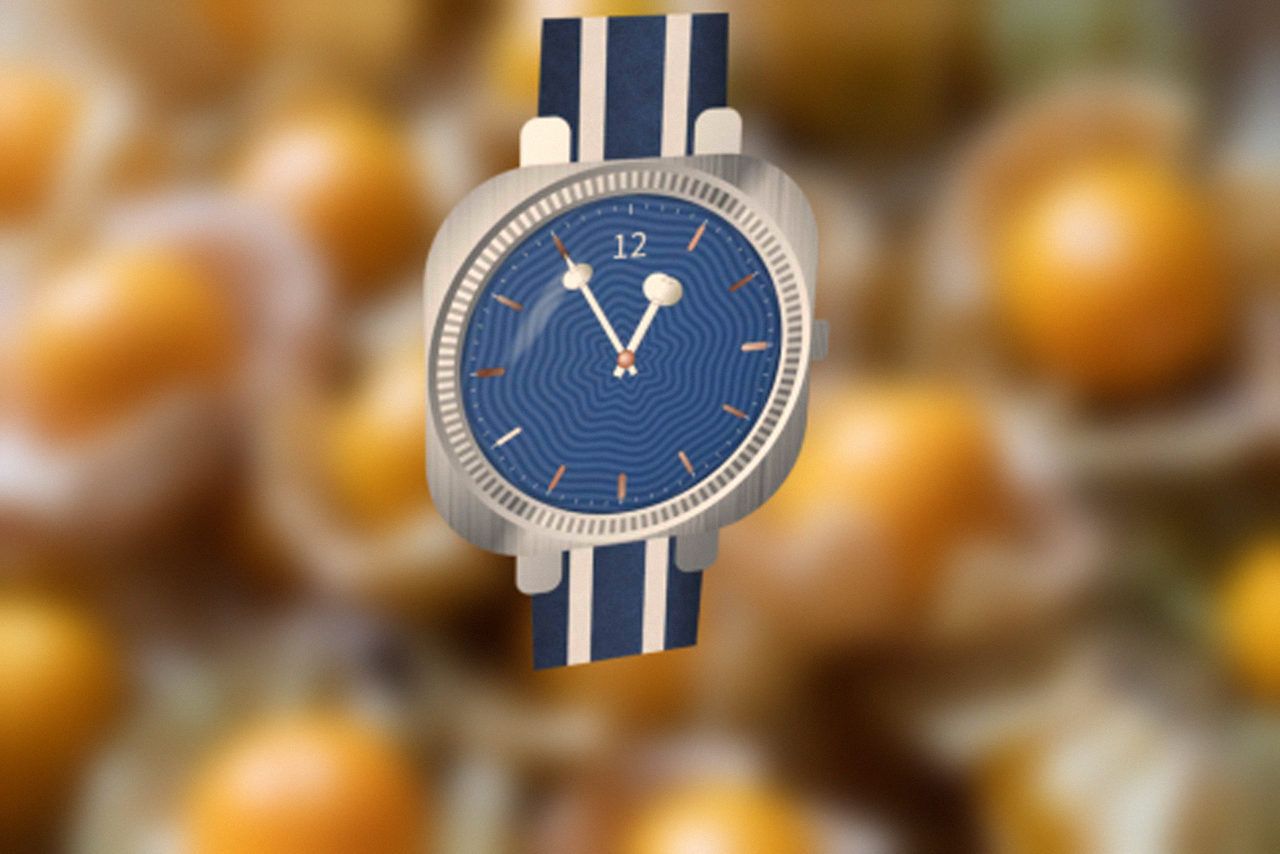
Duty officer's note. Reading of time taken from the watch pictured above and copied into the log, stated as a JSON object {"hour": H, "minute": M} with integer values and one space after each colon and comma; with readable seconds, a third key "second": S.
{"hour": 12, "minute": 55}
